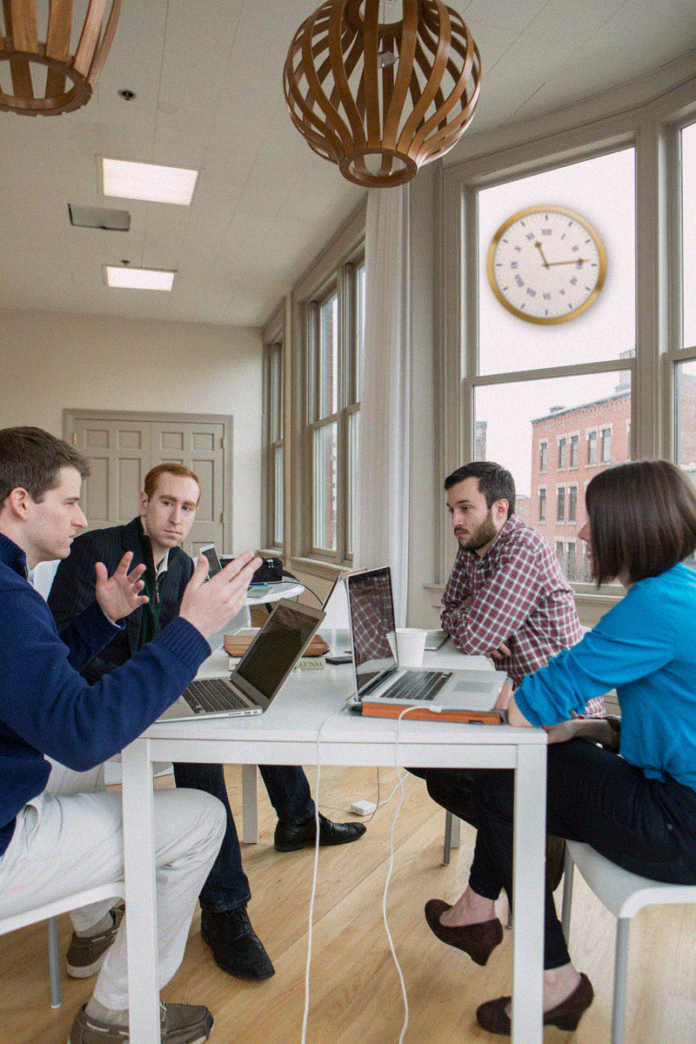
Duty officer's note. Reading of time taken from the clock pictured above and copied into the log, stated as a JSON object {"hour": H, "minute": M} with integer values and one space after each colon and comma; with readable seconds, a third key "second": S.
{"hour": 11, "minute": 14}
